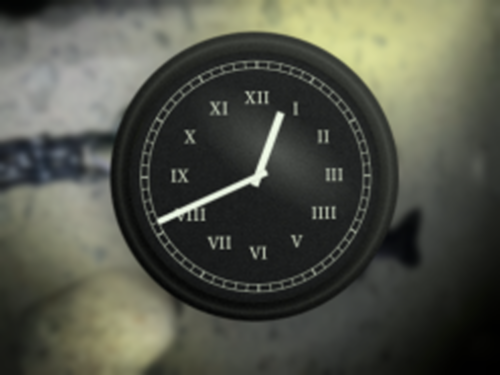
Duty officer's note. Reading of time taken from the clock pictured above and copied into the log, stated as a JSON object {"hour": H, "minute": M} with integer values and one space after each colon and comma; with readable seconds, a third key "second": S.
{"hour": 12, "minute": 41}
